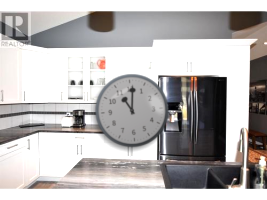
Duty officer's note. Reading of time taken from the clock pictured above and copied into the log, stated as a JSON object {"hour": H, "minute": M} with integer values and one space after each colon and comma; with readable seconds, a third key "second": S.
{"hour": 11, "minute": 1}
